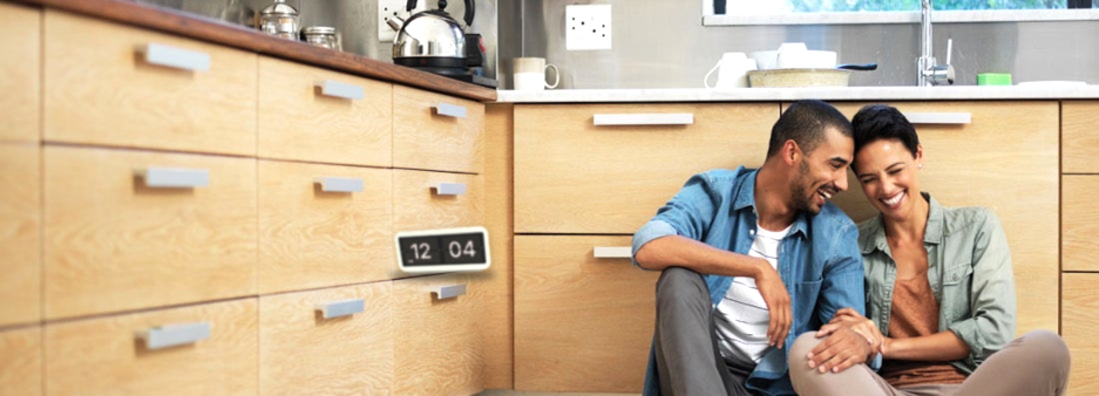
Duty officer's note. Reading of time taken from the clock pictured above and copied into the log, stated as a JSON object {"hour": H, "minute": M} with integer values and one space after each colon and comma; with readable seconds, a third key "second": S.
{"hour": 12, "minute": 4}
